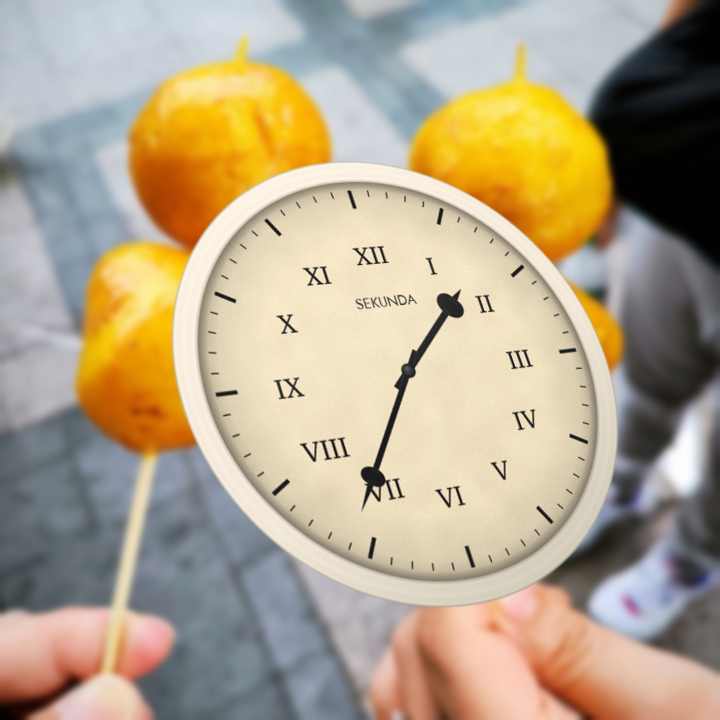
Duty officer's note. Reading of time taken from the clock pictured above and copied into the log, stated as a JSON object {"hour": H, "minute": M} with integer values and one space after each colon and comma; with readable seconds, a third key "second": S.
{"hour": 1, "minute": 36}
